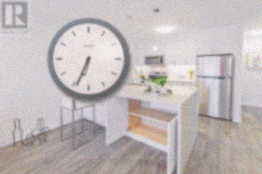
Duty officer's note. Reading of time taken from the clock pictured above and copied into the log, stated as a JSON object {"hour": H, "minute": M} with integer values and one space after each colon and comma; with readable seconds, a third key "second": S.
{"hour": 6, "minute": 34}
